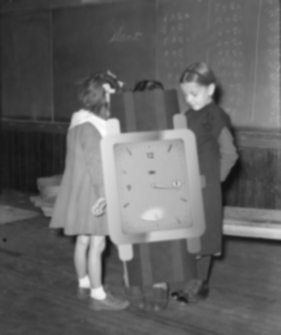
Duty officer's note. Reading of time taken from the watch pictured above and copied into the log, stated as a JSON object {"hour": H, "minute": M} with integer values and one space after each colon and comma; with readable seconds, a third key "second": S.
{"hour": 3, "minute": 17}
